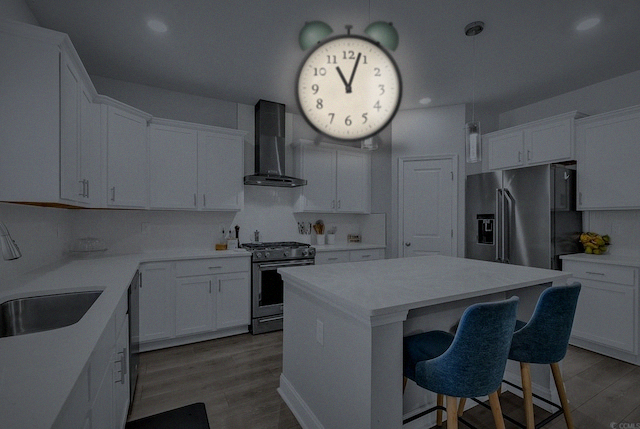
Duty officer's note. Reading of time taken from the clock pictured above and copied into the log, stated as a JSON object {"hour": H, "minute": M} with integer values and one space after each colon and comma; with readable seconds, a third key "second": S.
{"hour": 11, "minute": 3}
